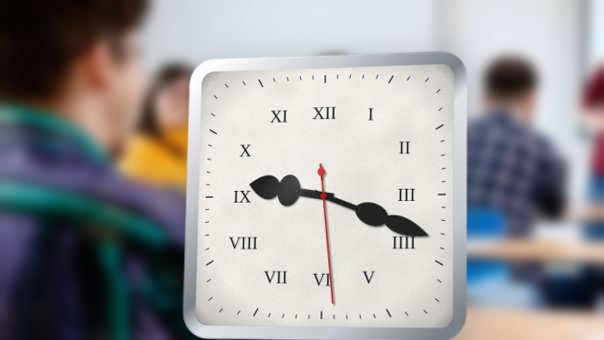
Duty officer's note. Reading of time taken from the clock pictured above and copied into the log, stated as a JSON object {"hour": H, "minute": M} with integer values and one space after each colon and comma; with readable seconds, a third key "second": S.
{"hour": 9, "minute": 18, "second": 29}
